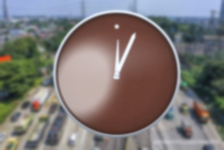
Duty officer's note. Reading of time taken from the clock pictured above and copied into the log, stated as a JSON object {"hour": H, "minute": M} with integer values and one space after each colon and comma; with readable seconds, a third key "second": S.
{"hour": 12, "minute": 4}
